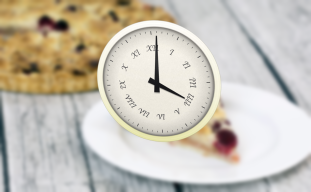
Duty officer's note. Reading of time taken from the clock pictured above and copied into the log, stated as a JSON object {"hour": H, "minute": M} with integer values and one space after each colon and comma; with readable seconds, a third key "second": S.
{"hour": 4, "minute": 1}
